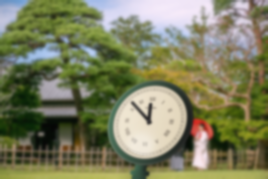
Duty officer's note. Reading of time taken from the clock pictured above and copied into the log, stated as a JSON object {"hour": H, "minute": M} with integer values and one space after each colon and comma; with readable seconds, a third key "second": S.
{"hour": 11, "minute": 52}
